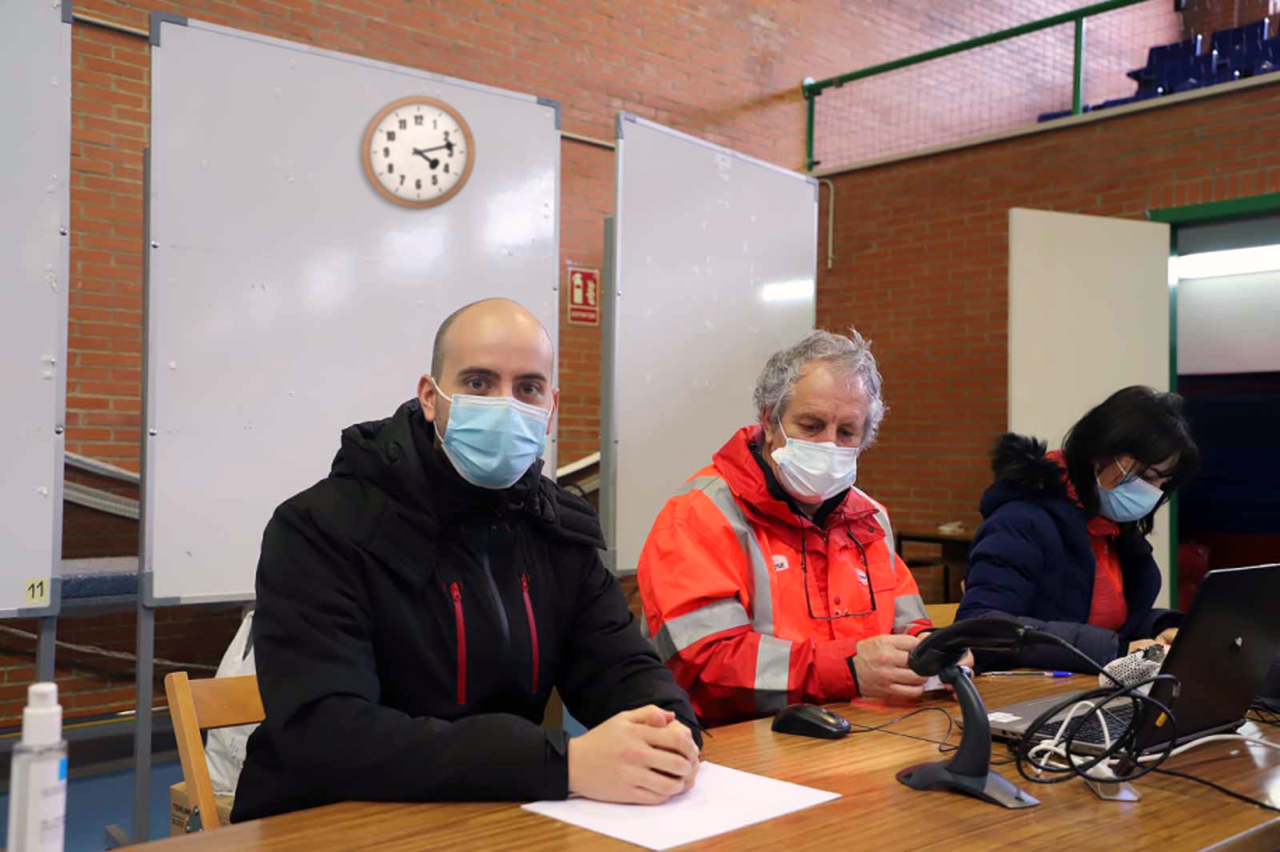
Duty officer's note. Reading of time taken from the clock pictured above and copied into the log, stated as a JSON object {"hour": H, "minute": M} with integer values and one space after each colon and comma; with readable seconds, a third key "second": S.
{"hour": 4, "minute": 13}
